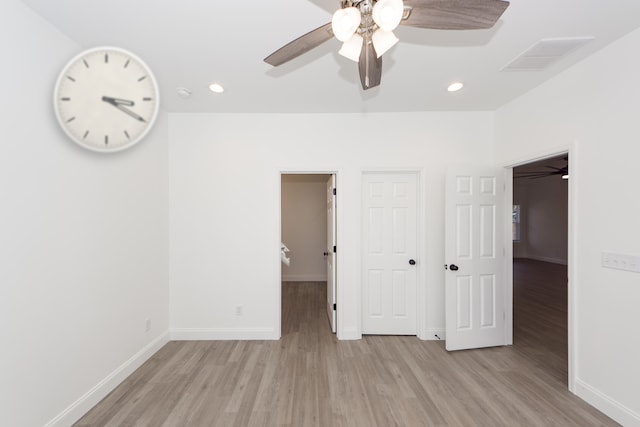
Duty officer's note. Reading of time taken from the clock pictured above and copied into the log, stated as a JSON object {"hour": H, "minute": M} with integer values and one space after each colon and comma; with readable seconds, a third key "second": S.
{"hour": 3, "minute": 20}
